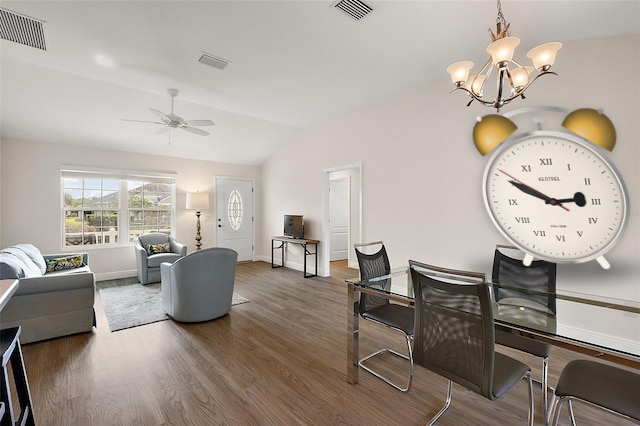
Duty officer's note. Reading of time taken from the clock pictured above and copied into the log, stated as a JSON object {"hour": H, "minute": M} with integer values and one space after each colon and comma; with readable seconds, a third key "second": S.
{"hour": 2, "minute": 49, "second": 51}
